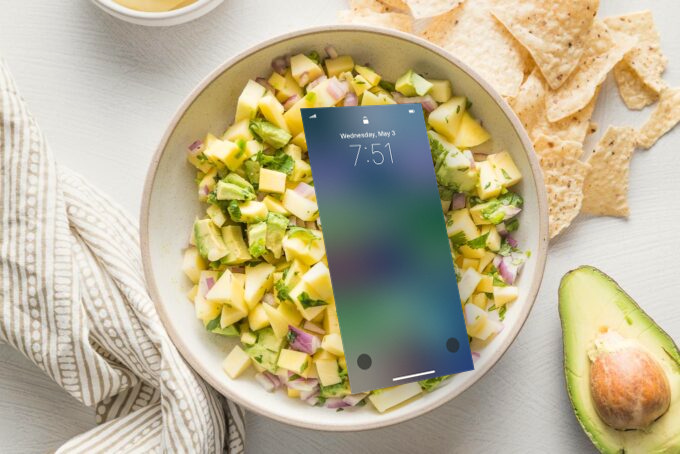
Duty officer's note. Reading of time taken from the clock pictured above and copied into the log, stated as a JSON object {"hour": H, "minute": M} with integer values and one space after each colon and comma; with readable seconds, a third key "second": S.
{"hour": 7, "minute": 51}
